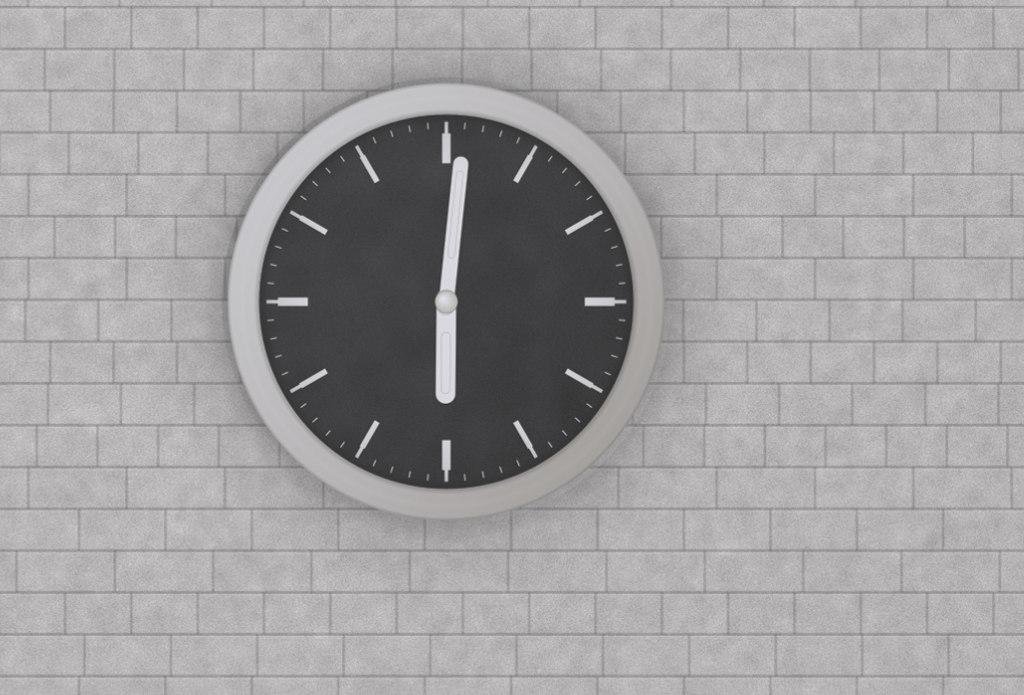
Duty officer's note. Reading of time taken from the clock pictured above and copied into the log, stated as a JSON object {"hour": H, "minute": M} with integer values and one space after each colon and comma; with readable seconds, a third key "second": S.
{"hour": 6, "minute": 1}
